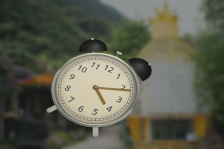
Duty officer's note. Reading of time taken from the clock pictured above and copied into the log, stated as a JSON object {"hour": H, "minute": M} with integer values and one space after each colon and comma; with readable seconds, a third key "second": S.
{"hour": 4, "minute": 11}
